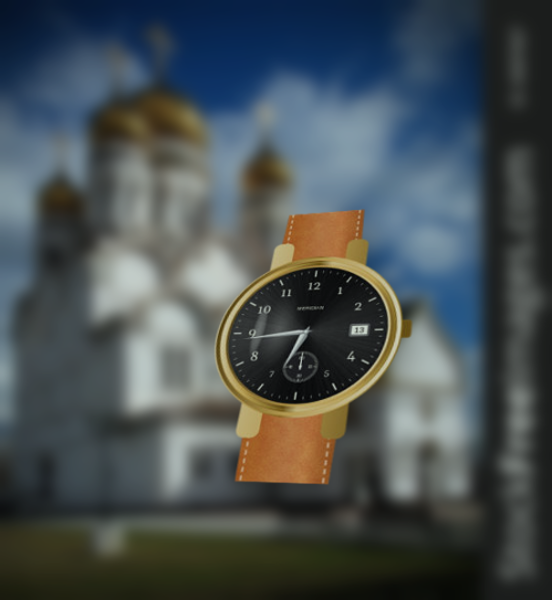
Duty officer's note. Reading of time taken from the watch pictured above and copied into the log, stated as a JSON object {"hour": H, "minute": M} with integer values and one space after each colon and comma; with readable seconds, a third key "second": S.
{"hour": 6, "minute": 44}
